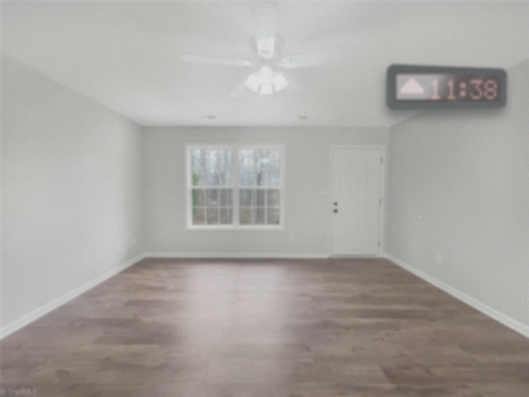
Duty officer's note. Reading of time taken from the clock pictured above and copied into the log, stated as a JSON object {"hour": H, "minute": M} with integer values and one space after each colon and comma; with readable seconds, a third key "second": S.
{"hour": 11, "minute": 38}
